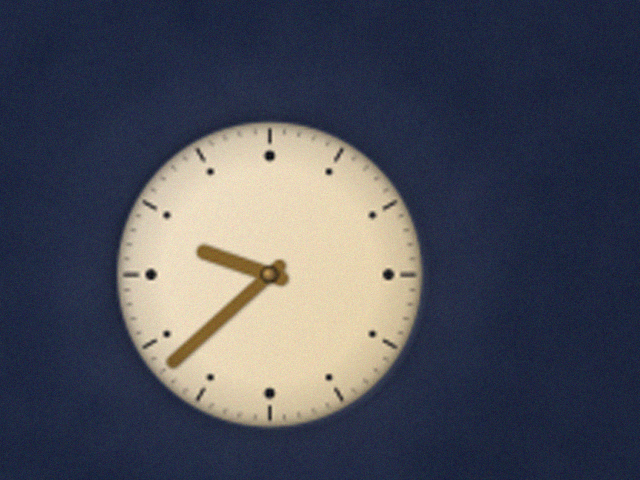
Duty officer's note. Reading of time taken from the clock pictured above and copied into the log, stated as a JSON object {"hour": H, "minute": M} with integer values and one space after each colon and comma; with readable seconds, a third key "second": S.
{"hour": 9, "minute": 38}
